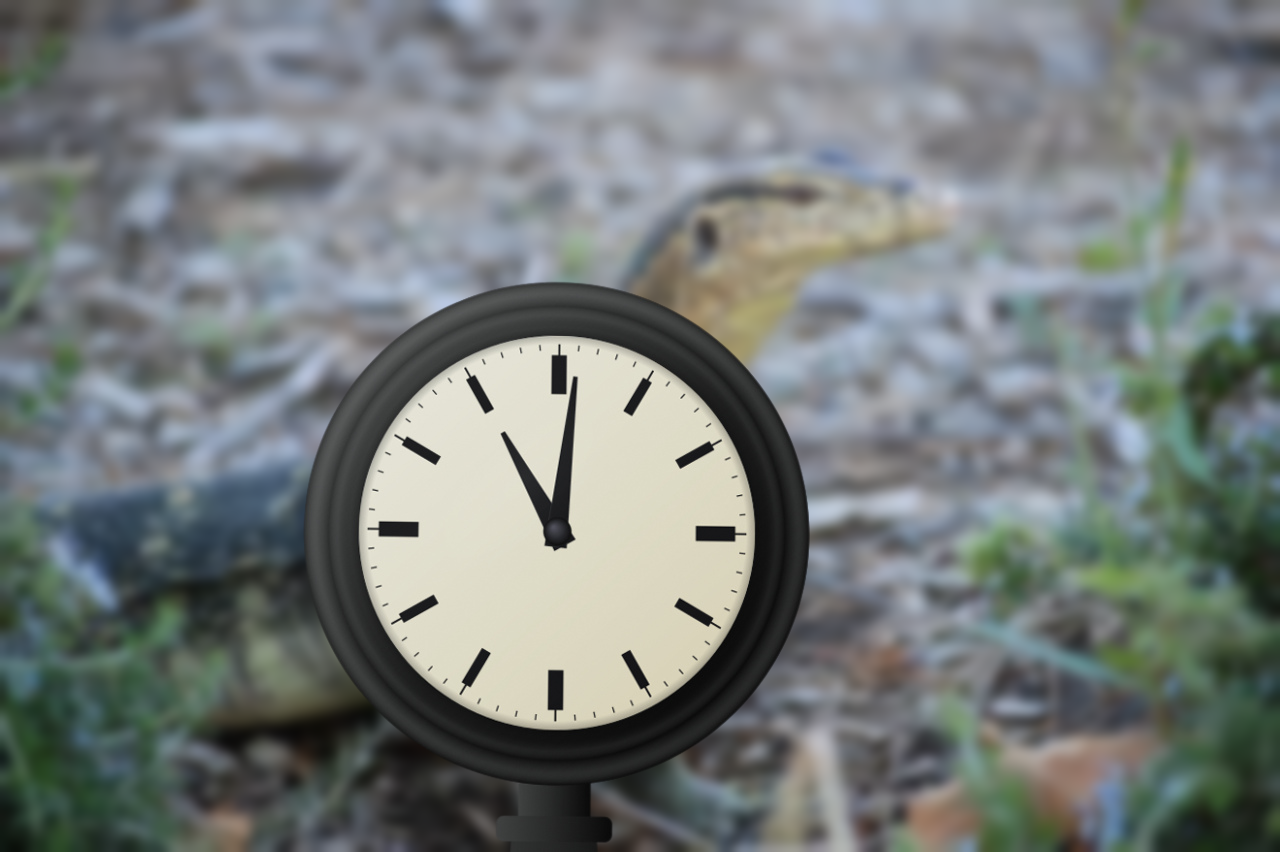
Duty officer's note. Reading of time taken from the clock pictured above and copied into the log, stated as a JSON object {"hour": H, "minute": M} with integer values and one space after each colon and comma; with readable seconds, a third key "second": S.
{"hour": 11, "minute": 1}
